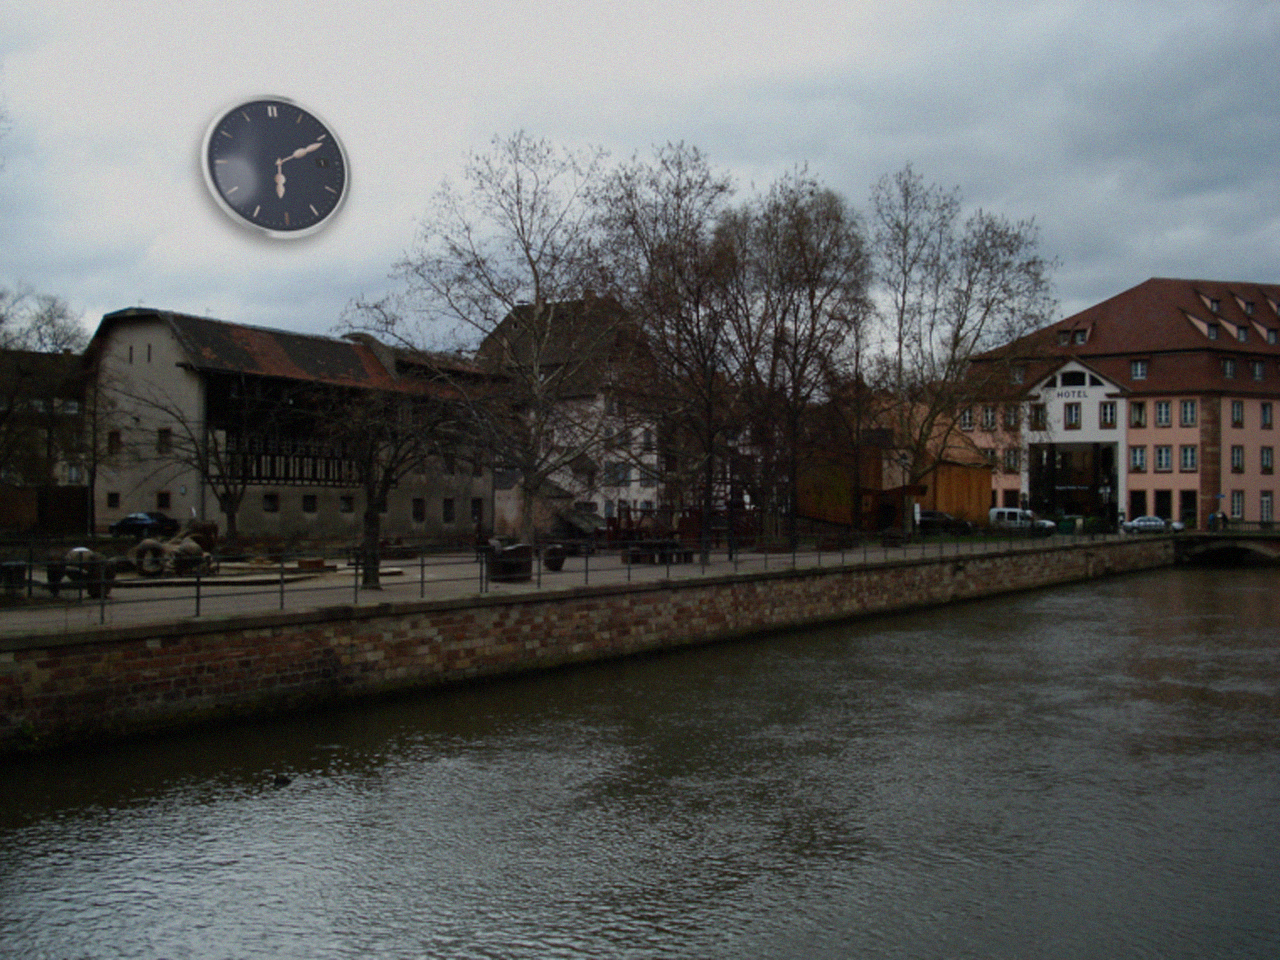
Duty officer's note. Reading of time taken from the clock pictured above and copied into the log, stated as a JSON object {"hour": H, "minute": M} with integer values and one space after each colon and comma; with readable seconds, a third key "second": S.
{"hour": 6, "minute": 11}
